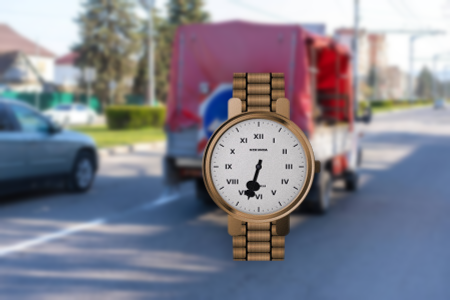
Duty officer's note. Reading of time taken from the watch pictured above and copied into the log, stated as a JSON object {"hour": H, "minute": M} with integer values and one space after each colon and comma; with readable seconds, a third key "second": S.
{"hour": 6, "minute": 33}
